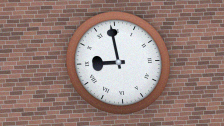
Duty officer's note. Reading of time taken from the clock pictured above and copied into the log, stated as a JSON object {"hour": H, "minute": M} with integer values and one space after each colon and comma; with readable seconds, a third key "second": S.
{"hour": 8, "minute": 59}
